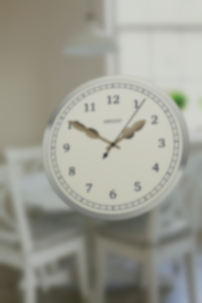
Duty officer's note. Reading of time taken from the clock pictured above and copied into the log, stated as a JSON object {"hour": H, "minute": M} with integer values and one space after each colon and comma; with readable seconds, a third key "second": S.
{"hour": 1, "minute": 50, "second": 6}
